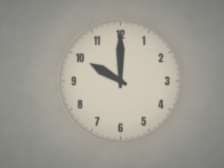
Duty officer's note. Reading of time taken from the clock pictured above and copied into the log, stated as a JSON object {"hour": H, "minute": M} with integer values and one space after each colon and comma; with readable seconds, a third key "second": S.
{"hour": 10, "minute": 0}
